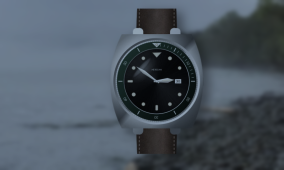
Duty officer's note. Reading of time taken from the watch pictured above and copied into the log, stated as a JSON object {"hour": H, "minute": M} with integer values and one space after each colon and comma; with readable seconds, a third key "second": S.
{"hour": 2, "minute": 51}
